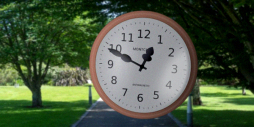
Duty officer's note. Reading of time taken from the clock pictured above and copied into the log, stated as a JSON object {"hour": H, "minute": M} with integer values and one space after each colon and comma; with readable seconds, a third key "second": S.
{"hour": 12, "minute": 49}
